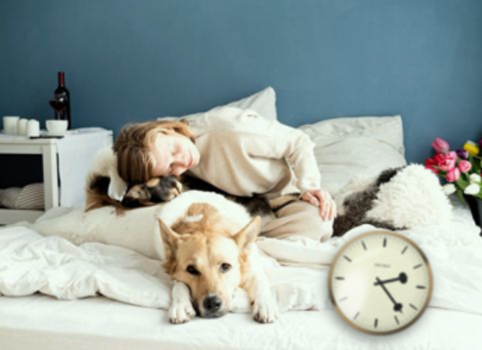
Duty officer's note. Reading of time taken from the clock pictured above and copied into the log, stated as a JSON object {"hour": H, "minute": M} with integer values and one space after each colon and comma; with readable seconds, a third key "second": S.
{"hour": 2, "minute": 23}
